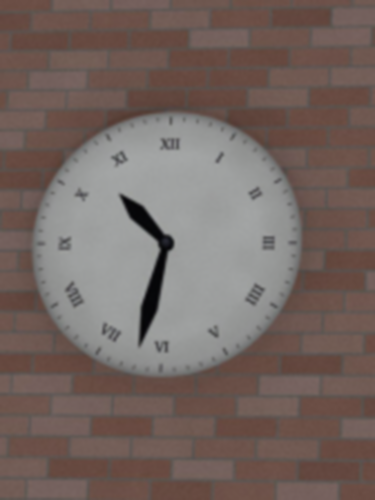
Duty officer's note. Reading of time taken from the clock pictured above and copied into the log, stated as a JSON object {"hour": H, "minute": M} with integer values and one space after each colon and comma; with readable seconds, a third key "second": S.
{"hour": 10, "minute": 32}
